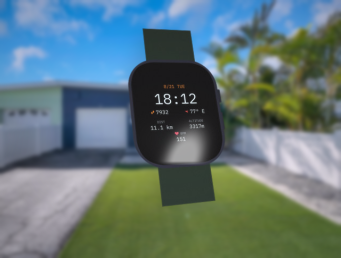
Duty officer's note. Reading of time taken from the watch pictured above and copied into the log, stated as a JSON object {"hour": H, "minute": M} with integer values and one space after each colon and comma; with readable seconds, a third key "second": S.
{"hour": 18, "minute": 12}
